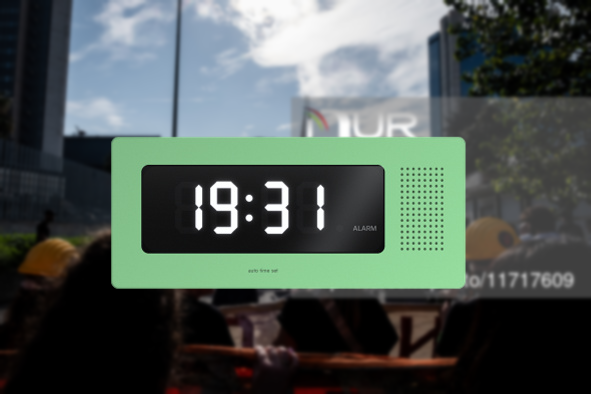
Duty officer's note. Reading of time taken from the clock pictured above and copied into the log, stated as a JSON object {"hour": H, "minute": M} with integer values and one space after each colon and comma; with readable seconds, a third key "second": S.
{"hour": 19, "minute": 31}
